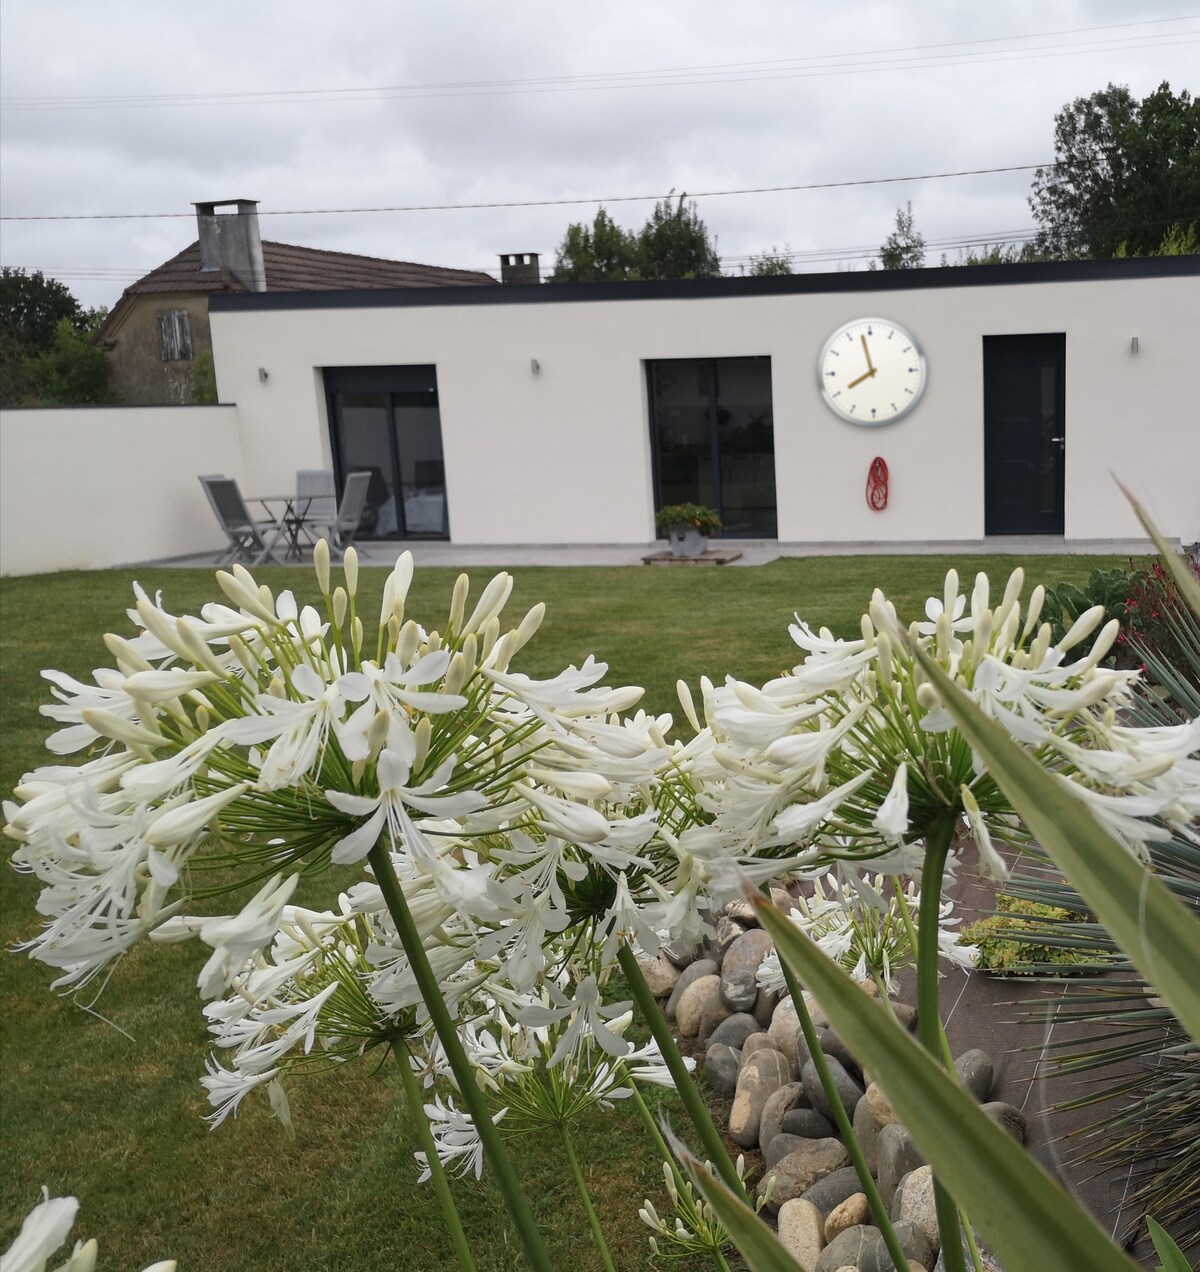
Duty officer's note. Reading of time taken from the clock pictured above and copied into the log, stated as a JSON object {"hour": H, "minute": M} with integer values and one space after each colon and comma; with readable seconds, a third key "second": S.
{"hour": 7, "minute": 58}
